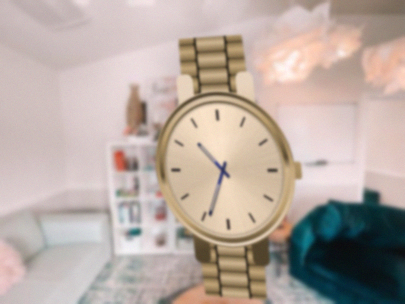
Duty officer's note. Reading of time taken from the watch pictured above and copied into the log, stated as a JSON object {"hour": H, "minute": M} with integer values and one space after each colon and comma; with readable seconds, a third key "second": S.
{"hour": 10, "minute": 34}
